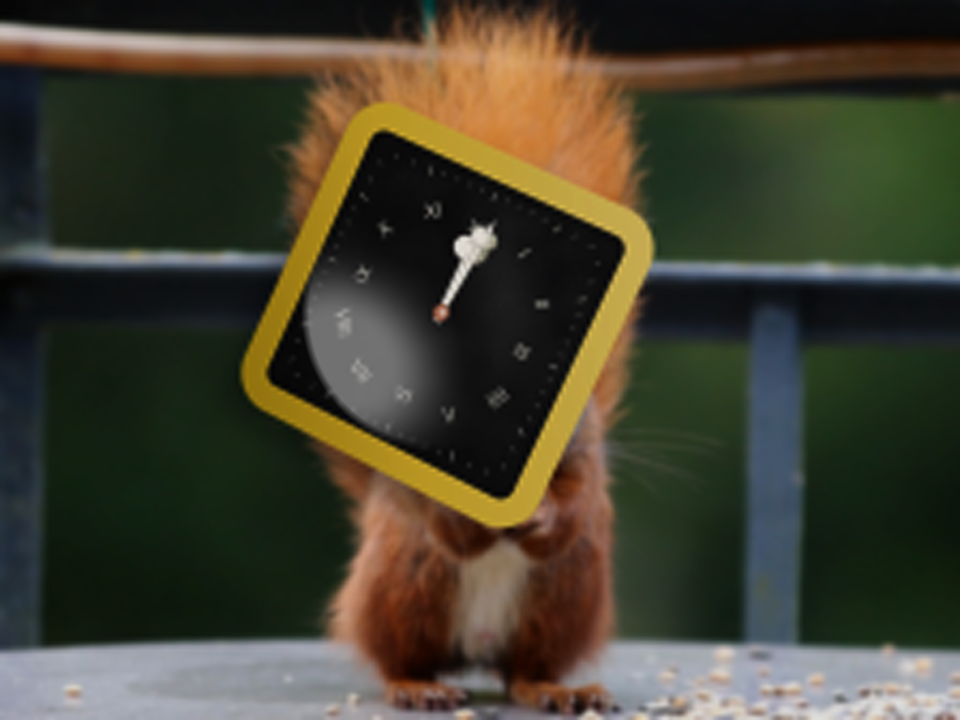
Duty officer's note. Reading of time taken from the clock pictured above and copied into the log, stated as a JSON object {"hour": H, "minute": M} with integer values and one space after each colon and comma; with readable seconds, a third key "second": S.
{"hour": 12, "minute": 1}
